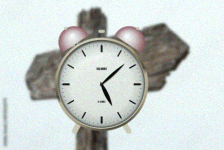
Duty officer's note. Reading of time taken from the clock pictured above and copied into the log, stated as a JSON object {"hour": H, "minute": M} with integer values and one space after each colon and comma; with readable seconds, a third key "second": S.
{"hour": 5, "minute": 8}
